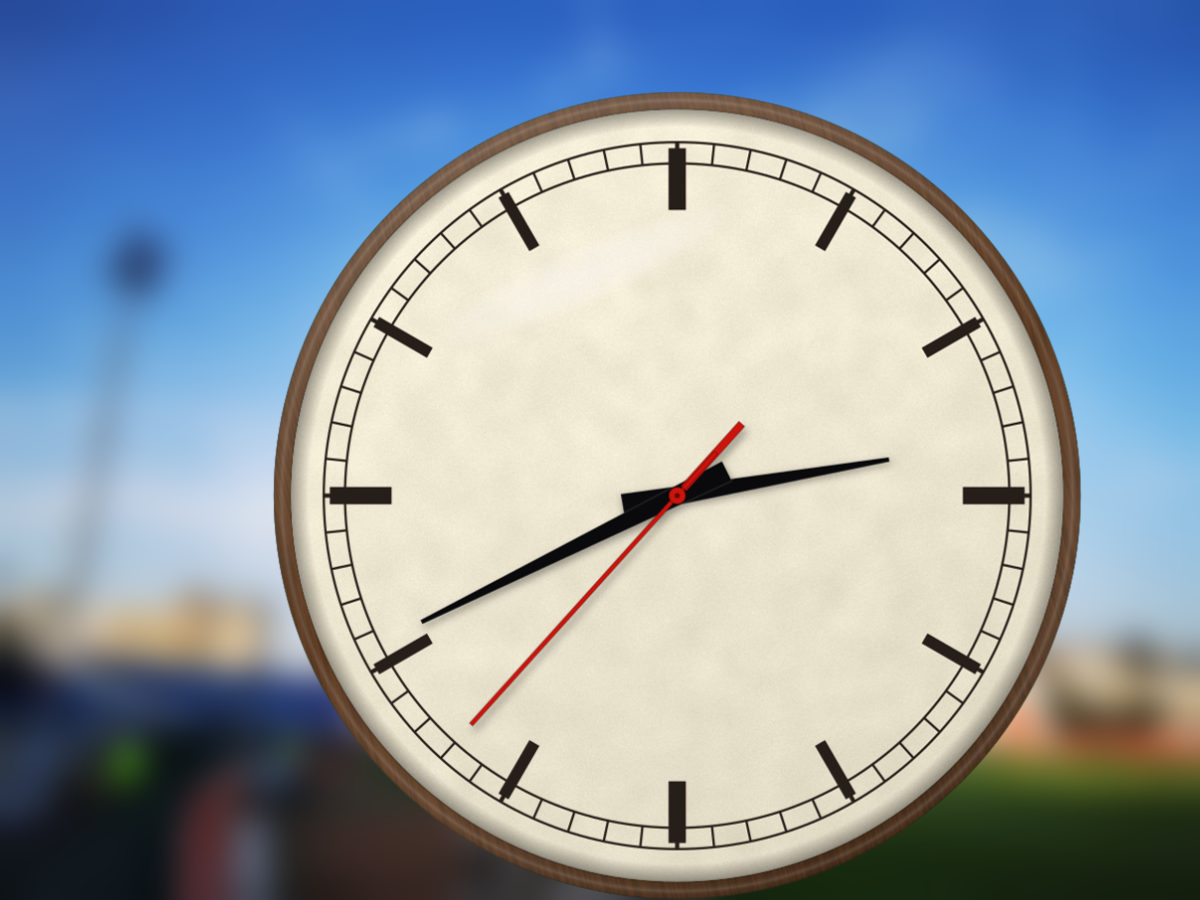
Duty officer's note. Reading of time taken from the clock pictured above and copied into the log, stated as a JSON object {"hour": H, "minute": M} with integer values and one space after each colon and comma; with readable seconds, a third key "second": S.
{"hour": 2, "minute": 40, "second": 37}
